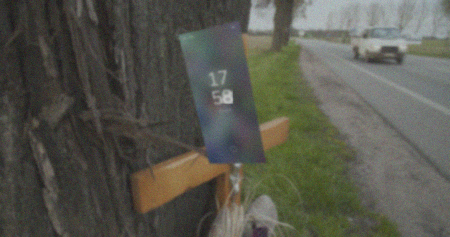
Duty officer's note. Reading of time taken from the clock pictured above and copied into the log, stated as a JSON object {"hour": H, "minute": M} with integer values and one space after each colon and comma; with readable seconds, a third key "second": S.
{"hour": 17, "minute": 58}
